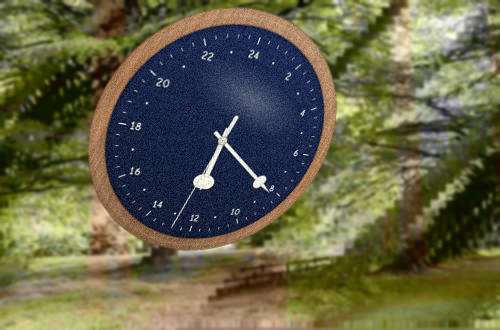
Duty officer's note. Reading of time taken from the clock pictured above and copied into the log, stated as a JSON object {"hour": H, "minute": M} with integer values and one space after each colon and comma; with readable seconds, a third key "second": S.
{"hour": 12, "minute": 20, "second": 32}
